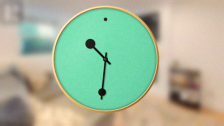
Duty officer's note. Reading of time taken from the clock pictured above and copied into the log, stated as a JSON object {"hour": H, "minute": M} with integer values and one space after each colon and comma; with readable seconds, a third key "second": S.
{"hour": 10, "minute": 31}
